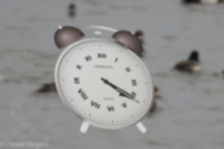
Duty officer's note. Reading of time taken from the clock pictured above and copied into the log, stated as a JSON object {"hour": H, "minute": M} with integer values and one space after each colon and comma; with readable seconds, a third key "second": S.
{"hour": 4, "minute": 21}
